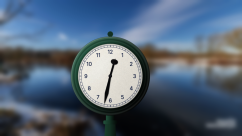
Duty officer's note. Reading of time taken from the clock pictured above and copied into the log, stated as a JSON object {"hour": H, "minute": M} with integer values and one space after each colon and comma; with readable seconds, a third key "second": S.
{"hour": 12, "minute": 32}
